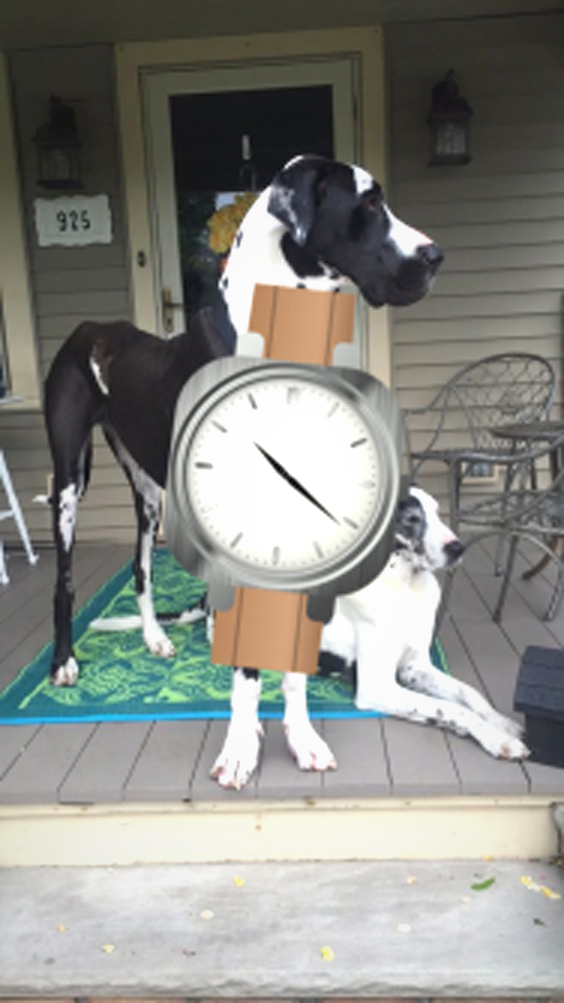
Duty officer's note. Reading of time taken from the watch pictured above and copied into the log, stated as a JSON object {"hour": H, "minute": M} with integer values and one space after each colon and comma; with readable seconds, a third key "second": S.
{"hour": 10, "minute": 21}
